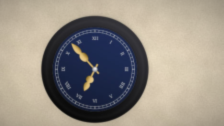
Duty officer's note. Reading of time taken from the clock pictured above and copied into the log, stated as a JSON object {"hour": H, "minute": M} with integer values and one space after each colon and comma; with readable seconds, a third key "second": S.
{"hour": 6, "minute": 53}
